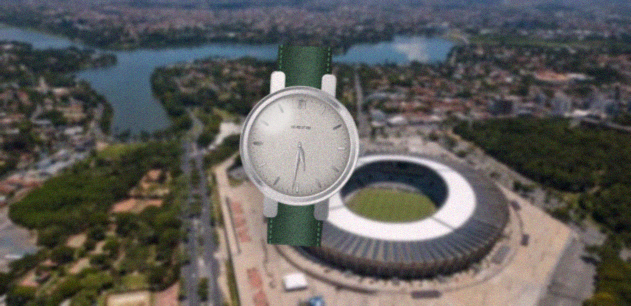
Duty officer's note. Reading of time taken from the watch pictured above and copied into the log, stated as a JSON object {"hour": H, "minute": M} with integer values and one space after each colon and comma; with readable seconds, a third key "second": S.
{"hour": 5, "minute": 31}
